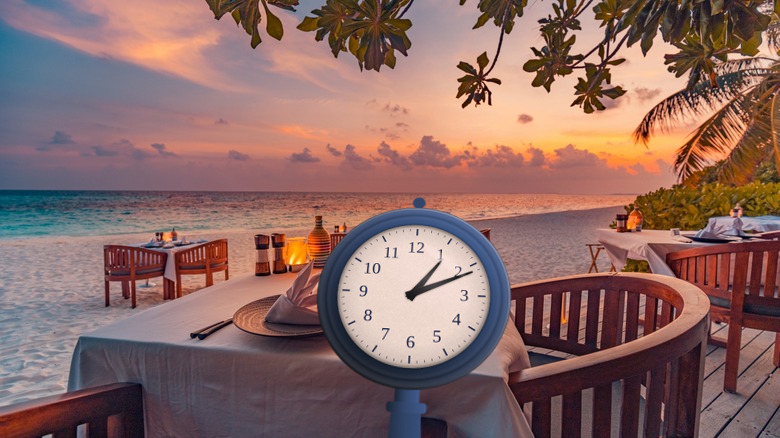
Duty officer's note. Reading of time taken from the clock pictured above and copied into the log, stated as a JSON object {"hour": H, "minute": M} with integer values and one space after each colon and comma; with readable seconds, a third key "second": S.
{"hour": 1, "minute": 11}
